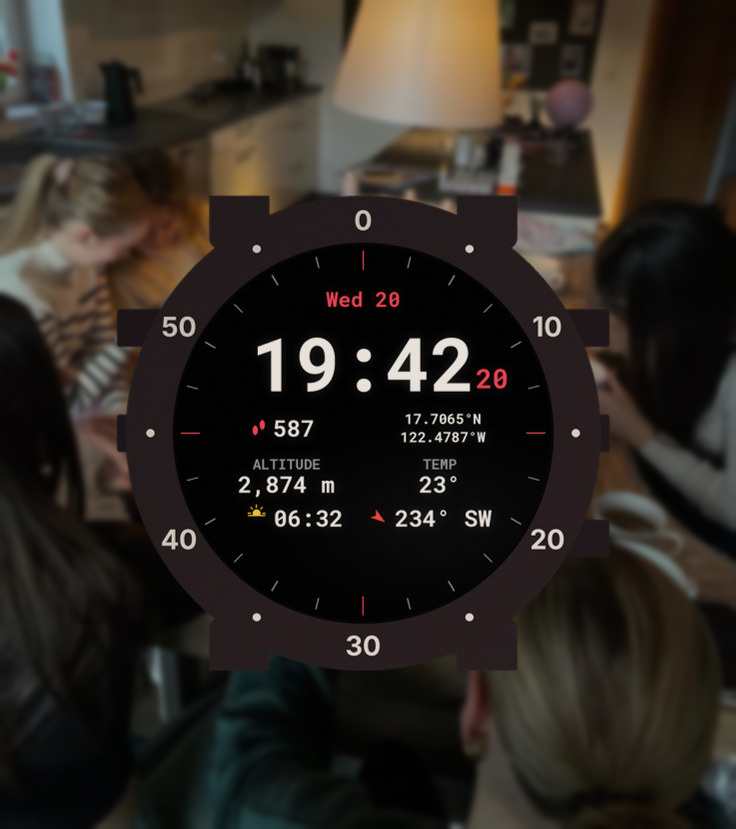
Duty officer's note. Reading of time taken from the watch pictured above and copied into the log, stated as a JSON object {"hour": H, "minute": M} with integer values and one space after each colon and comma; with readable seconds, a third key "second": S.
{"hour": 19, "minute": 42, "second": 20}
